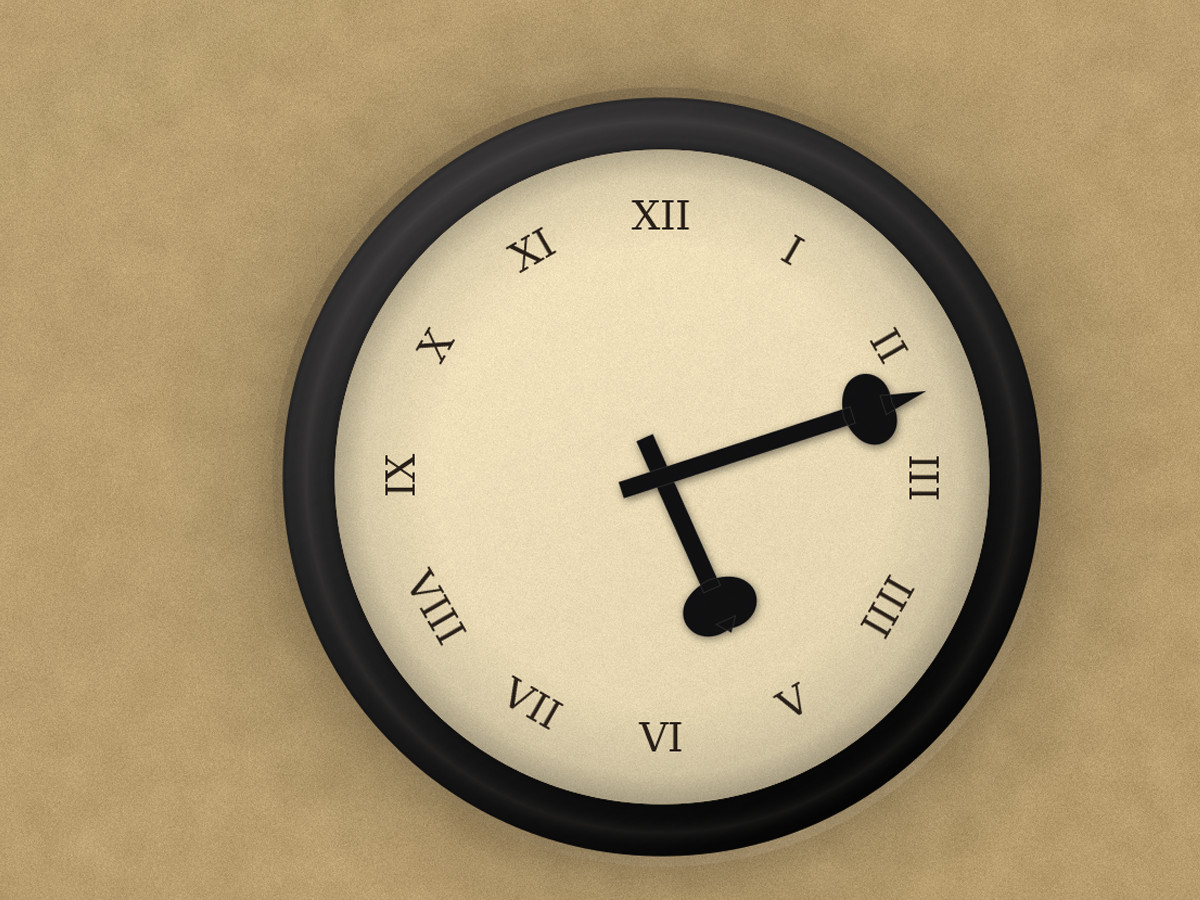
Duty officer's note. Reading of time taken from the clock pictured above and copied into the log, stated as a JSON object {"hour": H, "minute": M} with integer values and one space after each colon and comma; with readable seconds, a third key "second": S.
{"hour": 5, "minute": 12}
